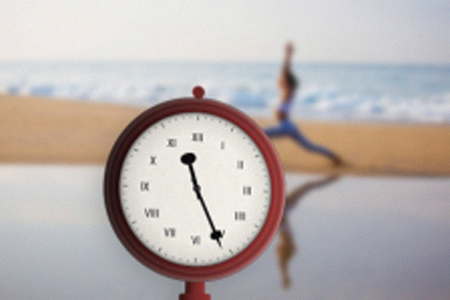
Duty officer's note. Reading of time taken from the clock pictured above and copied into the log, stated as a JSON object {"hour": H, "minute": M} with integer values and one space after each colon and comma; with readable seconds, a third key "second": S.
{"hour": 11, "minute": 26}
